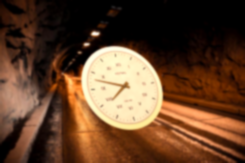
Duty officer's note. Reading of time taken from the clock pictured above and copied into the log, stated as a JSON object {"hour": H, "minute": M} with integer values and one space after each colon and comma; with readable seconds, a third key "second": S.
{"hour": 7, "minute": 48}
